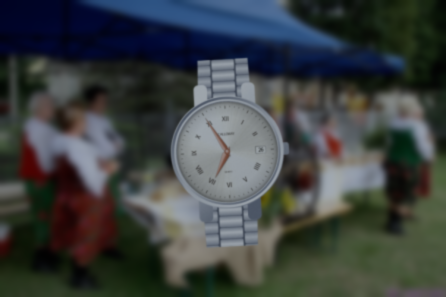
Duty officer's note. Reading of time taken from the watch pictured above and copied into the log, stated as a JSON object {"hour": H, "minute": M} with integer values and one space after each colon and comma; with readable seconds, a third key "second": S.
{"hour": 6, "minute": 55}
